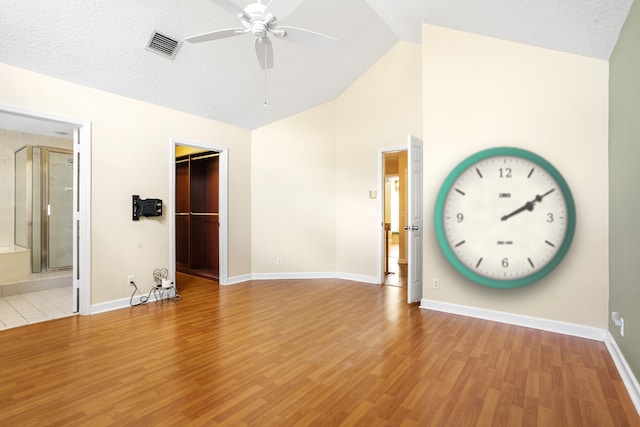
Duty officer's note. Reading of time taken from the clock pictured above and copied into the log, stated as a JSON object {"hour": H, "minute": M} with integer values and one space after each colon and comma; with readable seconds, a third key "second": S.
{"hour": 2, "minute": 10}
